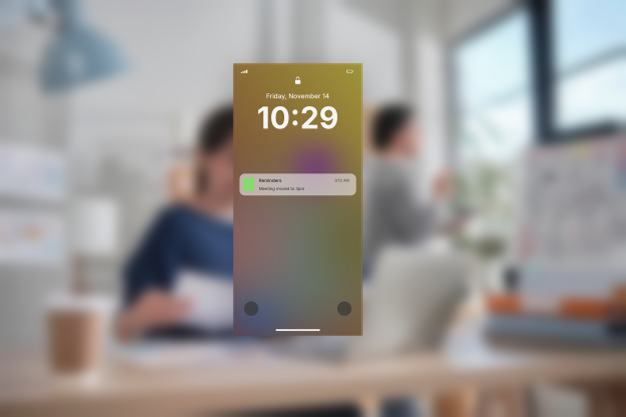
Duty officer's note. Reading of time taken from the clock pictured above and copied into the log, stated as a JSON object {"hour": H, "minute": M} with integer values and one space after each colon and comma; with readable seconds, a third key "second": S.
{"hour": 10, "minute": 29}
